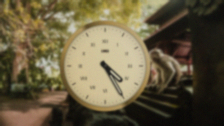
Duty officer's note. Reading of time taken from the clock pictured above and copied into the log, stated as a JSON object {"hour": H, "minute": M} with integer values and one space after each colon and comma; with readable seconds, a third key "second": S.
{"hour": 4, "minute": 25}
